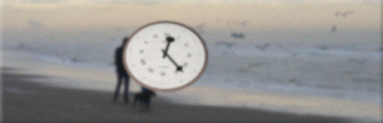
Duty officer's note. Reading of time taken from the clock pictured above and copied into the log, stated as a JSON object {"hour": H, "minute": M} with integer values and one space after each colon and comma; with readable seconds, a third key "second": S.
{"hour": 12, "minute": 23}
